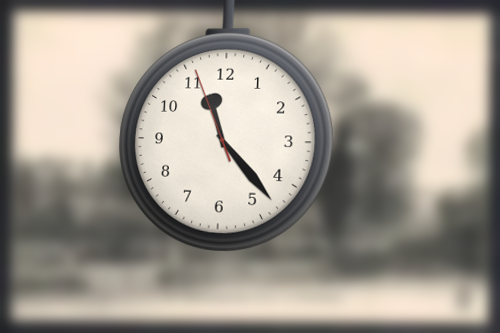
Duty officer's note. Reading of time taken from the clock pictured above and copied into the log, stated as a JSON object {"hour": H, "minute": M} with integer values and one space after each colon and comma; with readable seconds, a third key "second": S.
{"hour": 11, "minute": 22, "second": 56}
